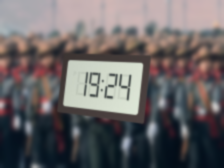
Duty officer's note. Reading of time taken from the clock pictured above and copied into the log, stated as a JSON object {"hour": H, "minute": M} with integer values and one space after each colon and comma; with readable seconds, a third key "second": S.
{"hour": 19, "minute": 24}
